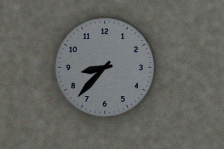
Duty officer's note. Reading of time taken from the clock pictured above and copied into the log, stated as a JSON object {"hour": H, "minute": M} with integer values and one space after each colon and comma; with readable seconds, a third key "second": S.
{"hour": 8, "minute": 37}
